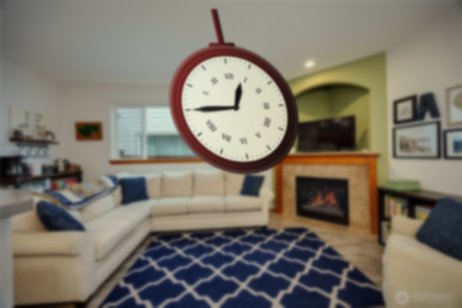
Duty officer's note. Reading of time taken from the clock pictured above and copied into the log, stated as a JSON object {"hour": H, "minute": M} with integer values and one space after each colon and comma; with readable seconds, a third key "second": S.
{"hour": 12, "minute": 45}
